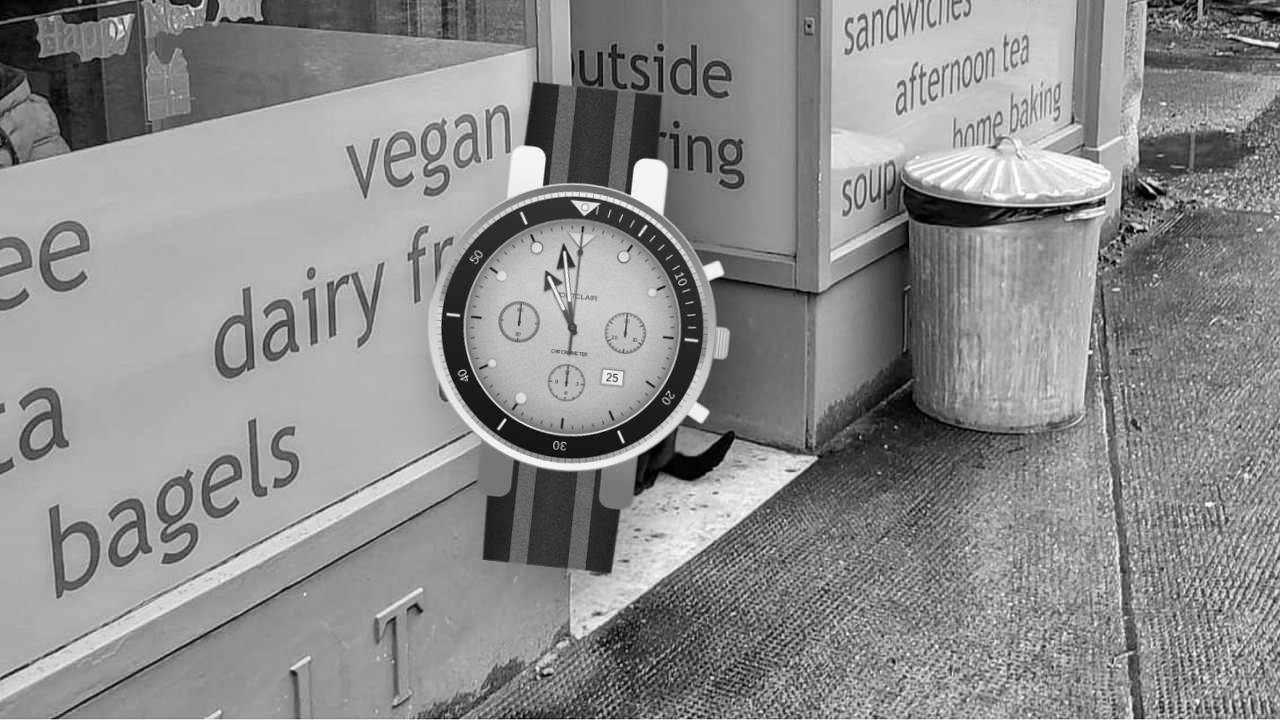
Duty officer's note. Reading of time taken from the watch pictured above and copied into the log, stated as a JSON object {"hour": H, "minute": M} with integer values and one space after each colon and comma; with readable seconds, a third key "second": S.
{"hour": 10, "minute": 58}
